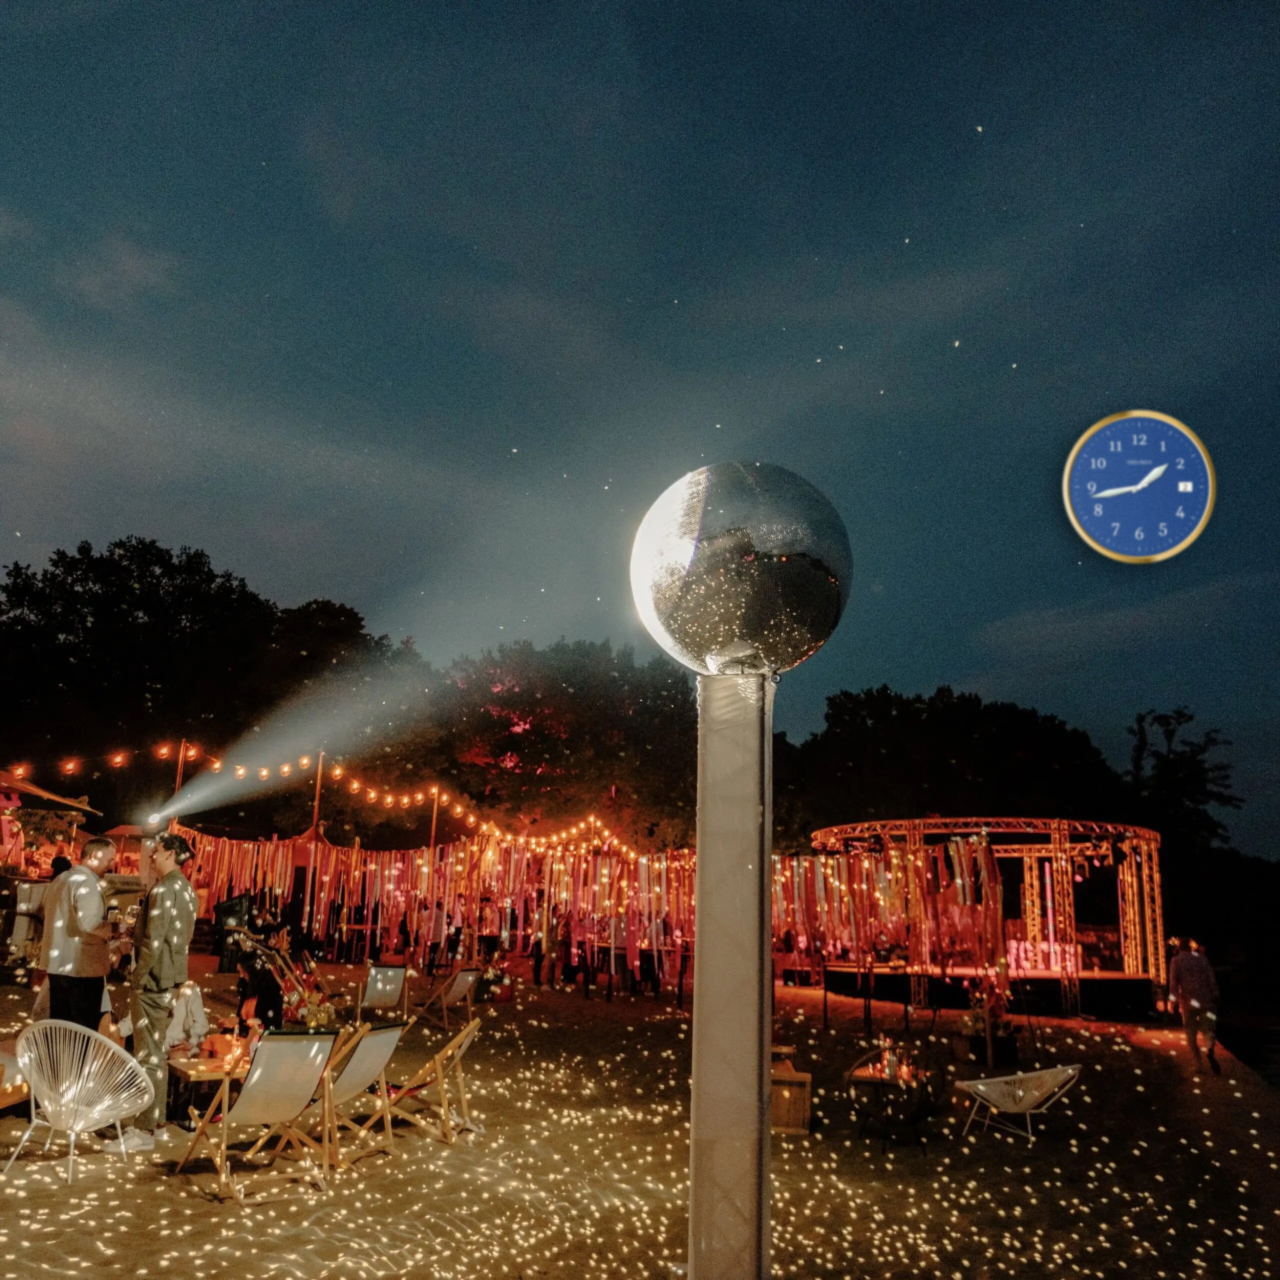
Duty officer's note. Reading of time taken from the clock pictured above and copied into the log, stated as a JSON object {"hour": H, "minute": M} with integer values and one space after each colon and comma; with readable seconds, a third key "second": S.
{"hour": 1, "minute": 43}
